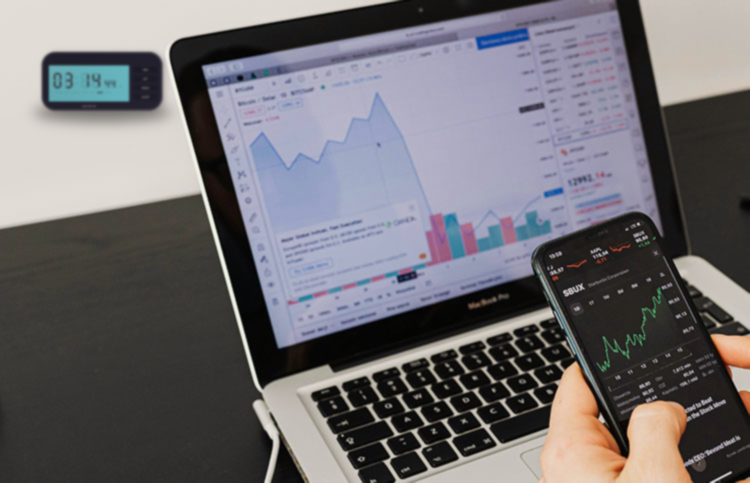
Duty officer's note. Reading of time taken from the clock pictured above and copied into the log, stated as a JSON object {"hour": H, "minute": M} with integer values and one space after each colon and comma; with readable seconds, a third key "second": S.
{"hour": 3, "minute": 14}
